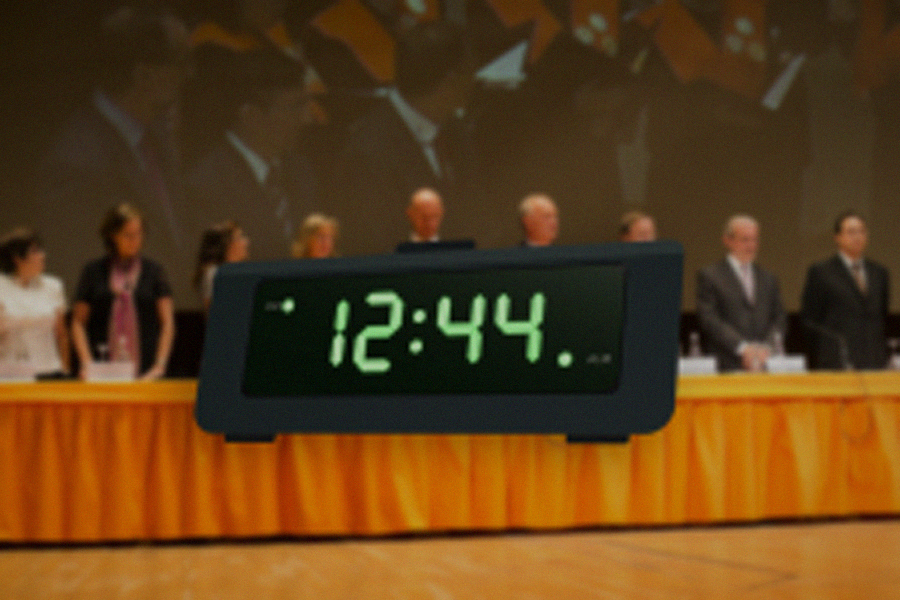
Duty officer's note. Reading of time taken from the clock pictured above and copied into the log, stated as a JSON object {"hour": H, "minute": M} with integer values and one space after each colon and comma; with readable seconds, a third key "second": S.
{"hour": 12, "minute": 44}
